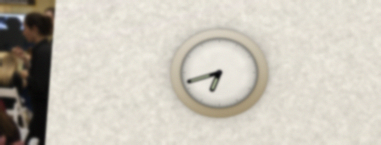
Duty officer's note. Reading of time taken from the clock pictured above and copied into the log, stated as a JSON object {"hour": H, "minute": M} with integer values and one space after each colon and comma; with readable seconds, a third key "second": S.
{"hour": 6, "minute": 42}
